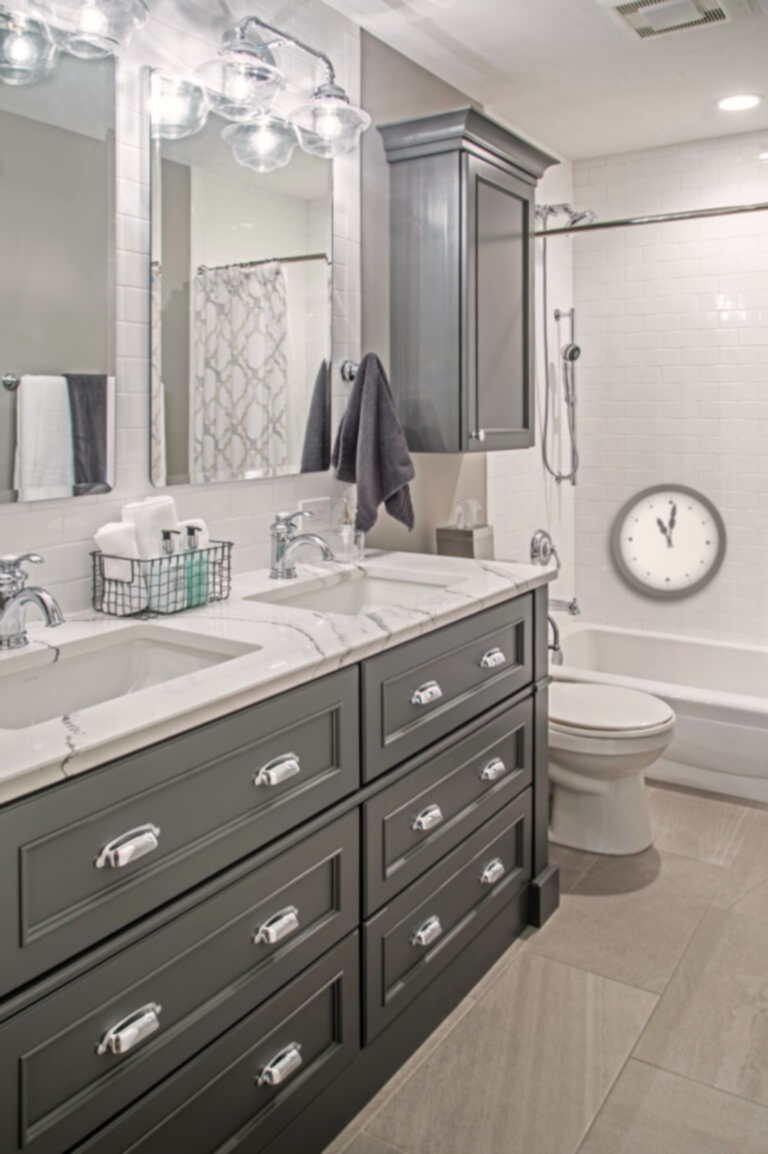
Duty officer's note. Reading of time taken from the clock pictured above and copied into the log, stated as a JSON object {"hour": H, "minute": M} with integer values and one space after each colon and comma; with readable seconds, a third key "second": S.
{"hour": 11, "minute": 1}
